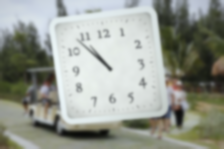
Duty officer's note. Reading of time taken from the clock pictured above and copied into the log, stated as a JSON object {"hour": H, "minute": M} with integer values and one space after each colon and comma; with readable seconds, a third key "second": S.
{"hour": 10, "minute": 53}
